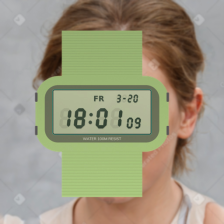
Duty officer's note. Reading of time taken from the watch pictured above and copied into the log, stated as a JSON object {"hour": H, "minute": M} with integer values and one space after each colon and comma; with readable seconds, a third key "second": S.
{"hour": 18, "minute": 1, "second": 9}
